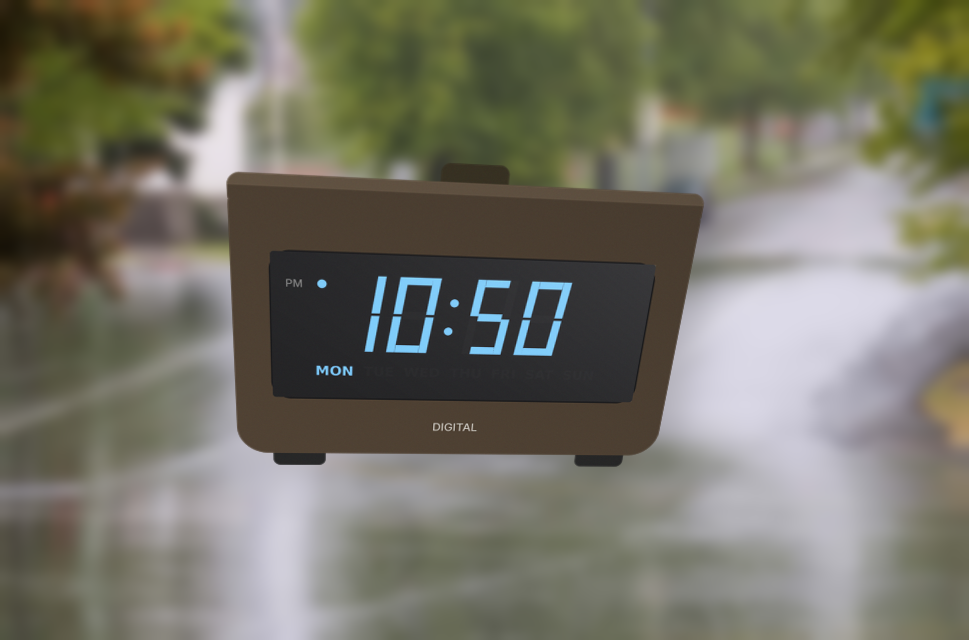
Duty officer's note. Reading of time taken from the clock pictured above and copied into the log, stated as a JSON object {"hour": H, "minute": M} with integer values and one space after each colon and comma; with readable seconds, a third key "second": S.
{"hour": 10, "minute": 50}
